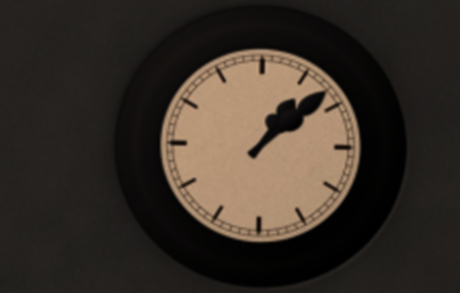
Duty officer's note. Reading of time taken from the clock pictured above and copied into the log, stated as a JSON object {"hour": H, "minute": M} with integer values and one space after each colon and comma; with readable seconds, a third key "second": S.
{"hour": 1, "minute": 8}
